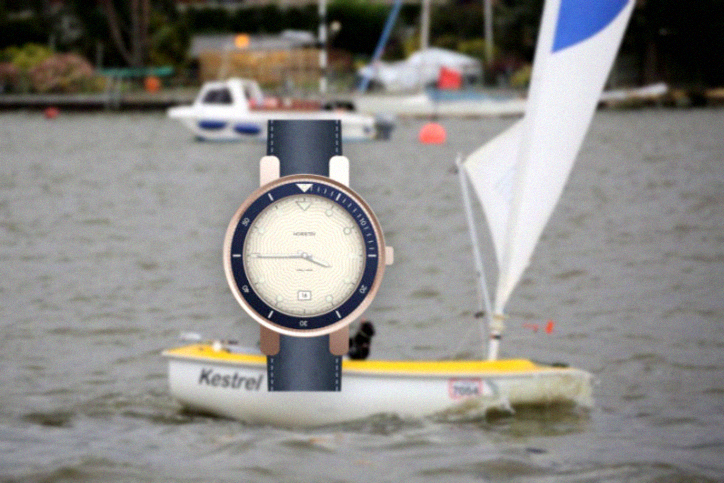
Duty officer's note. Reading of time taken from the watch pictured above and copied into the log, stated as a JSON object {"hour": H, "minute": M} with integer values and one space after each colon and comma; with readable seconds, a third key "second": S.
{"hour": 3, "minute": 45}
